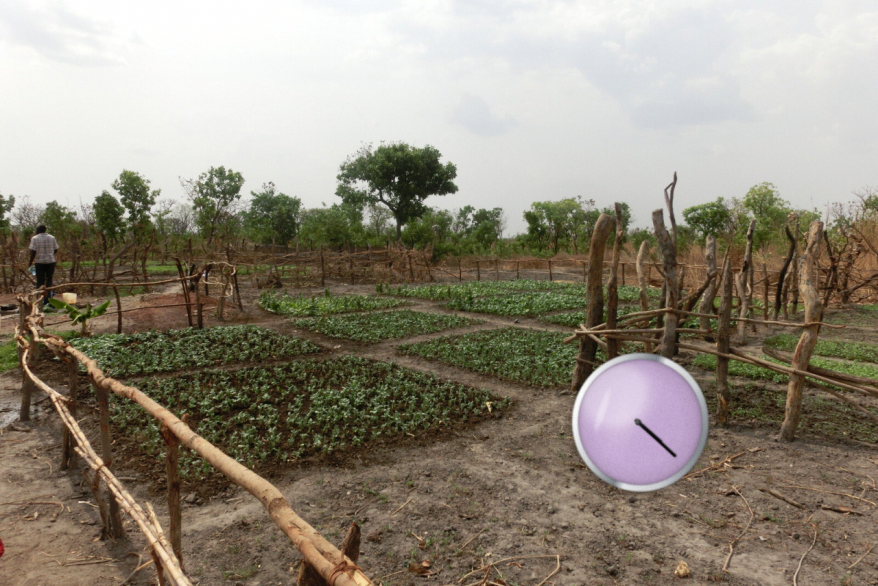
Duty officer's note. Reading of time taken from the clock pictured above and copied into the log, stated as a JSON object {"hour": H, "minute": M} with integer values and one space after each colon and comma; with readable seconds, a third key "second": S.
{"hour": 4, "minute": 22}
